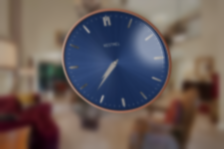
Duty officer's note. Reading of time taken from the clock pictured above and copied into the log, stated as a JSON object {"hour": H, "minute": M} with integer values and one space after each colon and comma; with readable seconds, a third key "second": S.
{"hour": 7, "minute": 37}
